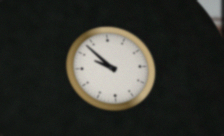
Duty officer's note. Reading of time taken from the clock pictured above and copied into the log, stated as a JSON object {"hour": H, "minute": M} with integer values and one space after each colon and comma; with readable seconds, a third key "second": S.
{"hour": 9, "minute": 53}
